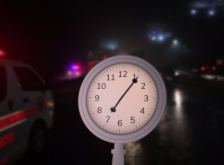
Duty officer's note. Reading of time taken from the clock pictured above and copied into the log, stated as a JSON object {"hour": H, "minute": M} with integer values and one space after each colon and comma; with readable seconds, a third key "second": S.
{"hour": 7, "minute": 6}
